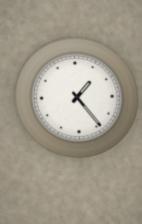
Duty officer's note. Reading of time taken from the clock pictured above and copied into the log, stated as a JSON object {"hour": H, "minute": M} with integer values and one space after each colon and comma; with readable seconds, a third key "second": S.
{"hour": 1, "minute": 24}
